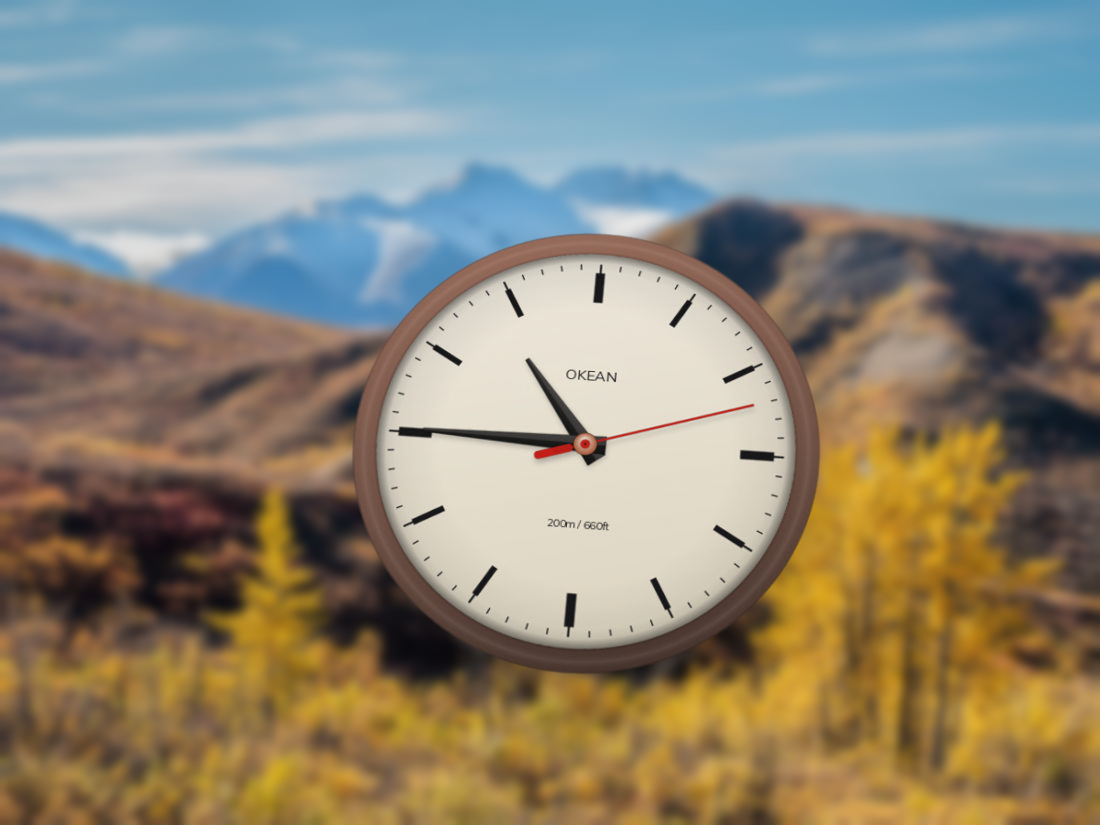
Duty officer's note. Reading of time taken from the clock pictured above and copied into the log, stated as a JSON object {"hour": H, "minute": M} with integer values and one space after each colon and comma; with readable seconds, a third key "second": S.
{"hour": 10, "minute": 45, "second": 12}
